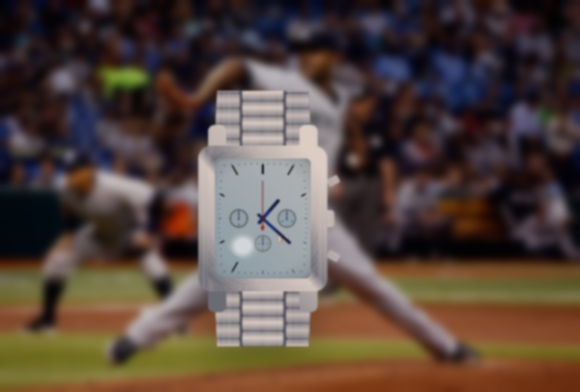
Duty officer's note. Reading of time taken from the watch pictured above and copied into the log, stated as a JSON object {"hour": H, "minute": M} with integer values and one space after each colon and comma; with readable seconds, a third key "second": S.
{"hour": 1, "minute": 22}
